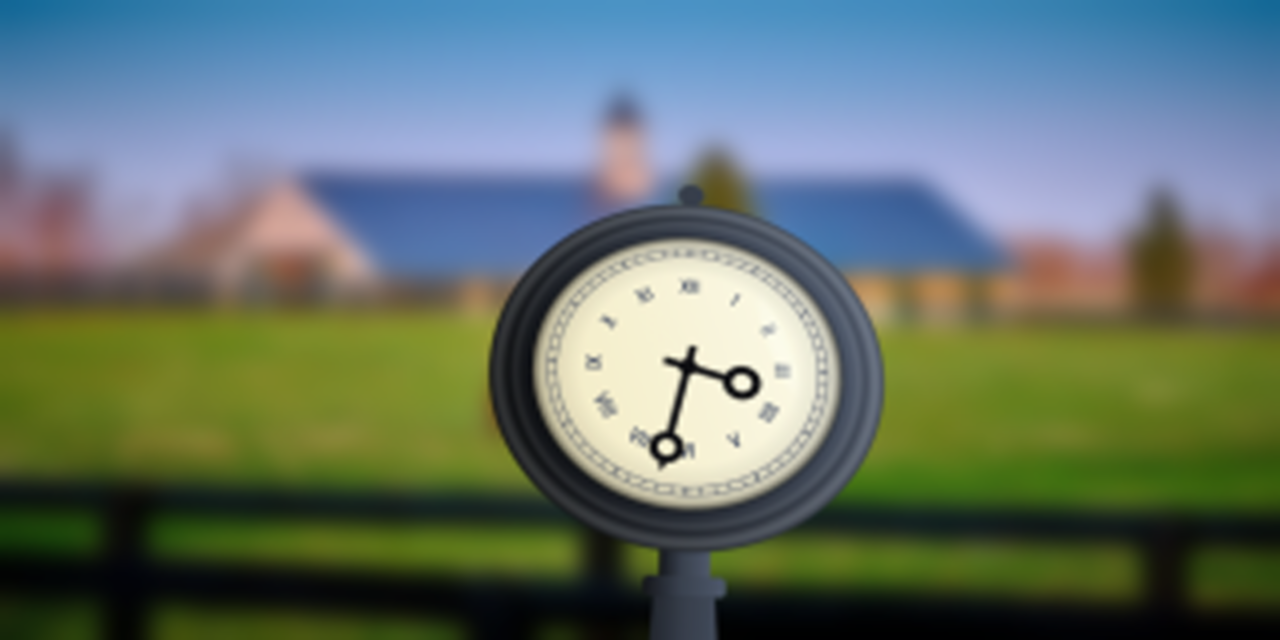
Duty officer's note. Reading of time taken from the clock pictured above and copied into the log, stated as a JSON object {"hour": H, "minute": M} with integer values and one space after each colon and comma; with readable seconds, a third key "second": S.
{"hour": 3, "minute": 32}
